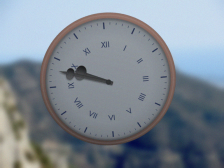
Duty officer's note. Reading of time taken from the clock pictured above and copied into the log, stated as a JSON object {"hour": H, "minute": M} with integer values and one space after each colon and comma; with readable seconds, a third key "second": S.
{"hour": 9, "minute": 48}
